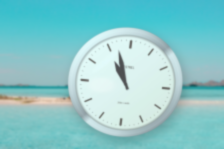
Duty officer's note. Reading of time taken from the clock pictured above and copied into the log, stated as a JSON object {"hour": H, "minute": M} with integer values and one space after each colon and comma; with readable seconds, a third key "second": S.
{"hour": 10, "minute": 57}
